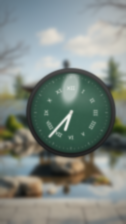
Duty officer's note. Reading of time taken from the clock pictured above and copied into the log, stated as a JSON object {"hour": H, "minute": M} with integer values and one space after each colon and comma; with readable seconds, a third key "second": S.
{"hour": 6, "minute": 37}
